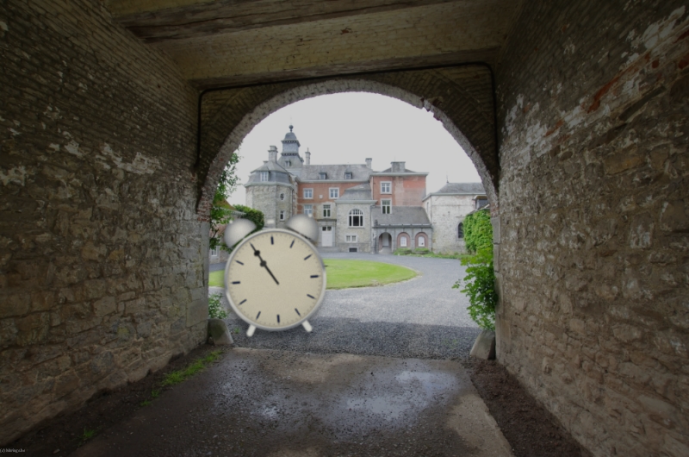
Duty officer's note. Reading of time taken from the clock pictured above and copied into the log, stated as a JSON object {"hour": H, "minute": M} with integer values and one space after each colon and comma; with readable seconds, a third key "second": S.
{"hour": 10, "minute": 55}
